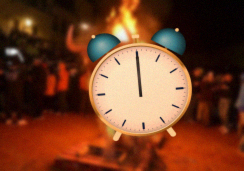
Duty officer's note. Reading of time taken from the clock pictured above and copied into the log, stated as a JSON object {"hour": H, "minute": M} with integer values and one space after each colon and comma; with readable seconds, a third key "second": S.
{"hour": 12, "minute": 0}
